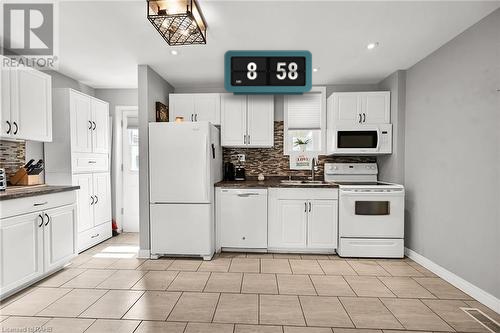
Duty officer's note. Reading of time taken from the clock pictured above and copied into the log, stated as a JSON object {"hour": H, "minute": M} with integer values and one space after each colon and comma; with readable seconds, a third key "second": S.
{"hour": 8, "minute": 58}
